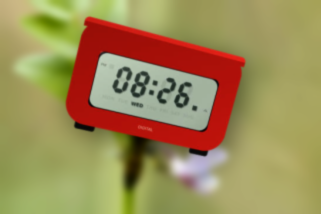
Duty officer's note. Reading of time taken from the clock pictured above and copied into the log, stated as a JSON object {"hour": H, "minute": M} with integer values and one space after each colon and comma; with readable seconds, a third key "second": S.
{"hour": 8, "minute": 26}
